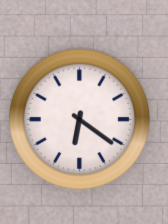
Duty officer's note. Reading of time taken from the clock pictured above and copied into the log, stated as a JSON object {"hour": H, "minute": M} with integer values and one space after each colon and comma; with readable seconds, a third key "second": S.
{"hour": 6, "minute": 21}
